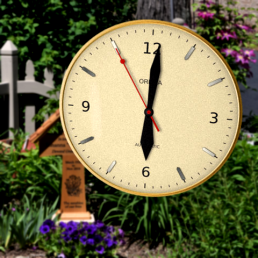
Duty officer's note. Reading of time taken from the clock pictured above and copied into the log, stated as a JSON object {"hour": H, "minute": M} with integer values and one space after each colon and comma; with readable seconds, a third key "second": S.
{"hour": 6, "minute": 0, "second": 55}
